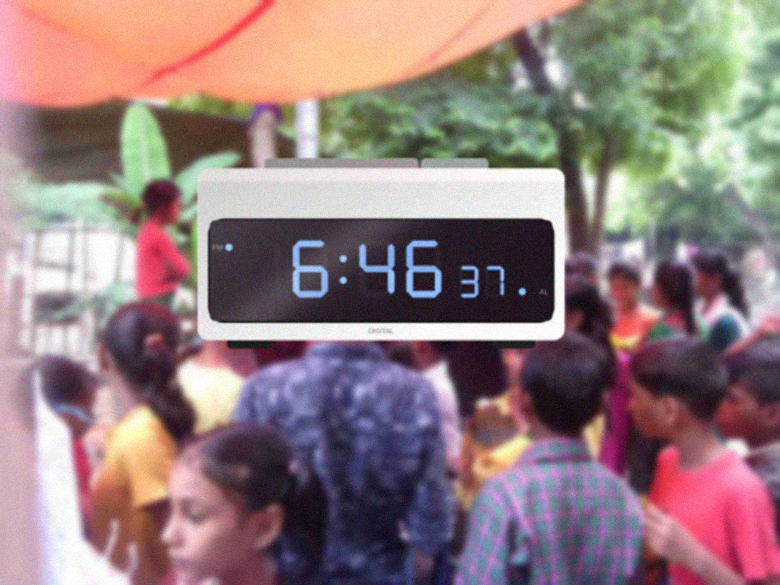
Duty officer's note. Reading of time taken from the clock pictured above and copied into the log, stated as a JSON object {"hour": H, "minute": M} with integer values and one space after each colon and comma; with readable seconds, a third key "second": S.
{"hour": 6, "minute": 46, "second": 37}
